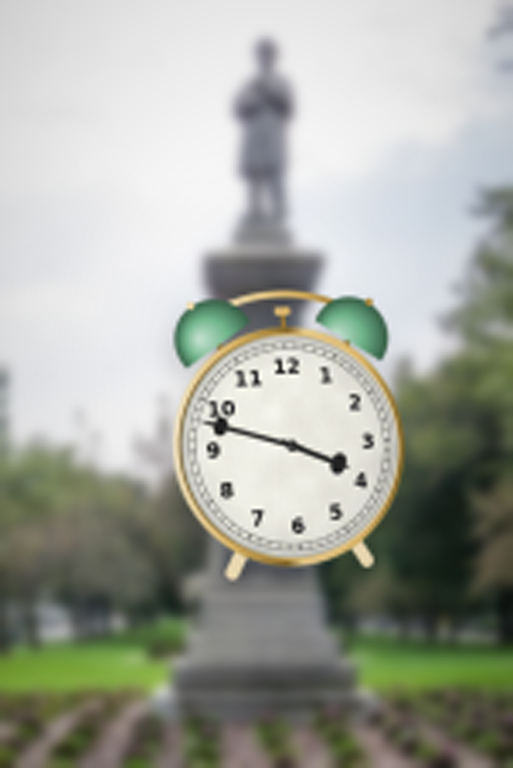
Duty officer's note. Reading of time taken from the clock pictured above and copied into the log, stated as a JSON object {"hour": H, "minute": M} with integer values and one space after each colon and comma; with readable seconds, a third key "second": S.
{"hour": 3, "minute": 48}
